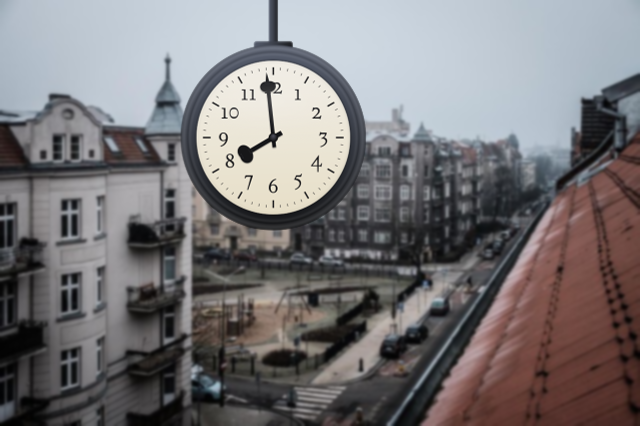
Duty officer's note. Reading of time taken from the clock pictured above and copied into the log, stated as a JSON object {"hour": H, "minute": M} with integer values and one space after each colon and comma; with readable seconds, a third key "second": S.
{"hour": 7, "minute": 59}
